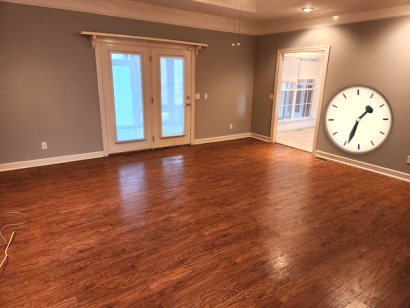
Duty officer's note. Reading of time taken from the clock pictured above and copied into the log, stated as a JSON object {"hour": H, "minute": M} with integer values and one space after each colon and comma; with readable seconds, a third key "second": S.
{"hour": 1, "minute": 34}
